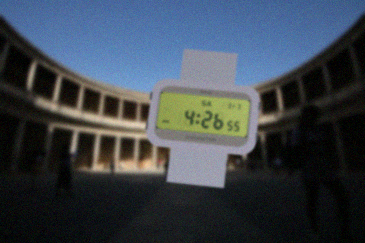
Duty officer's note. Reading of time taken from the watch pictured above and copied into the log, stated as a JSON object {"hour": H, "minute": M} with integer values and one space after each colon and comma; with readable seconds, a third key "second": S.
{"hour": 4, "minute": 26}
